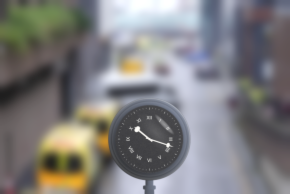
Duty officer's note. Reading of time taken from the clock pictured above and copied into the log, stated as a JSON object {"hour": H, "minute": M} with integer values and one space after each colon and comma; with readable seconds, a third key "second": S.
{"hour": 10, "minute": 18}
